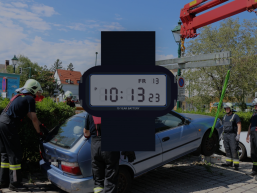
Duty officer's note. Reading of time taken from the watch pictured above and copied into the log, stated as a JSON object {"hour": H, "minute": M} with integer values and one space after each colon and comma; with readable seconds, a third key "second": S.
{"hour": 10, "minute": 13, "second": 23}
